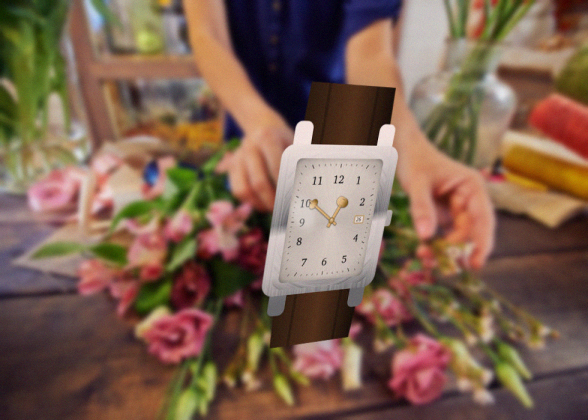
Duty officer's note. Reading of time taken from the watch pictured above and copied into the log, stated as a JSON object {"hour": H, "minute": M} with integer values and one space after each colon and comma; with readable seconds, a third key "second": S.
{"hour": 12, "minute": 51}
